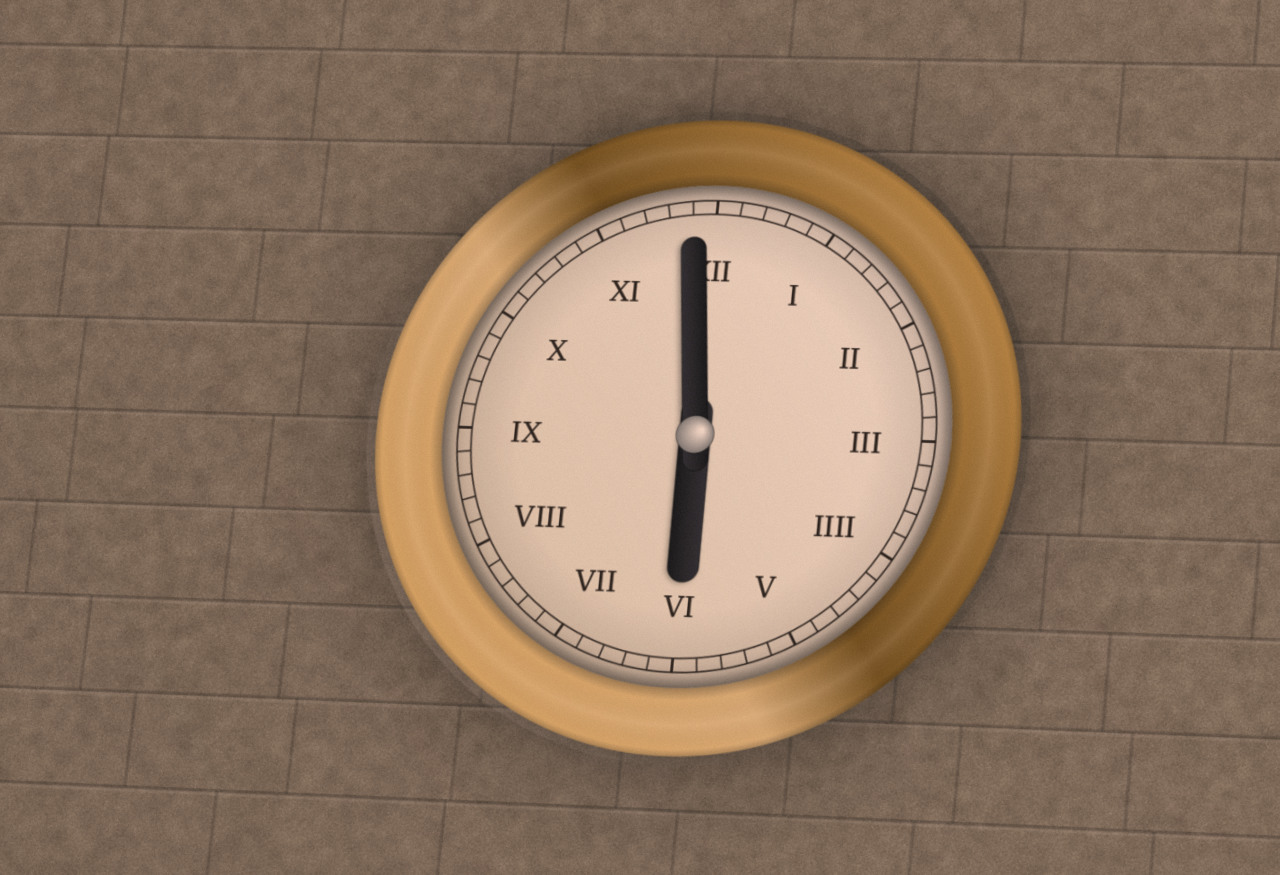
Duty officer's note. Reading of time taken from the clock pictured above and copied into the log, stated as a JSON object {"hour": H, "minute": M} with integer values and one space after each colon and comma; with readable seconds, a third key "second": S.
{"hour": 5, "minute": 59}
